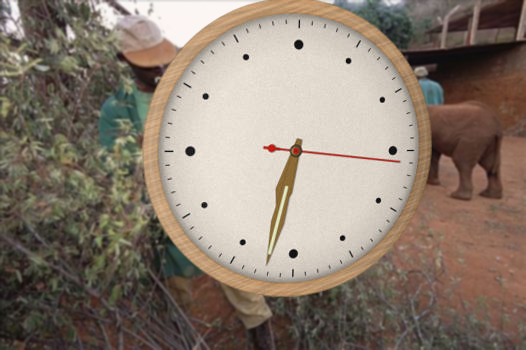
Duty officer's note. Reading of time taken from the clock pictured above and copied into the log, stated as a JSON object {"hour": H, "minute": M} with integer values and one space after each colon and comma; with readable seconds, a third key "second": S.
{"hour": 6, "minute": 32, "second": 16}
